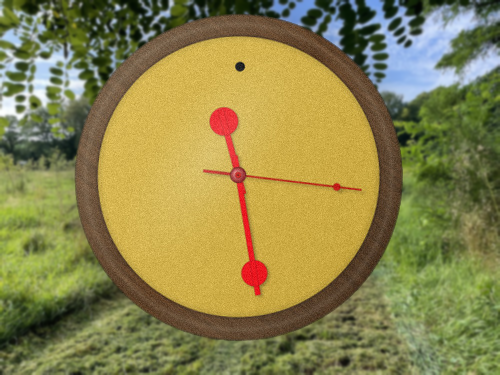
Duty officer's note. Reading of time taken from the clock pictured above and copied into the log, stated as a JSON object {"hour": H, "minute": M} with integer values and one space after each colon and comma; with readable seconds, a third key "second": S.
{"hour": 11, "minute": 28, "second": 16}
